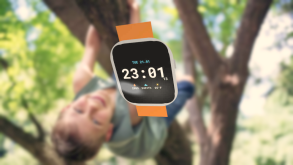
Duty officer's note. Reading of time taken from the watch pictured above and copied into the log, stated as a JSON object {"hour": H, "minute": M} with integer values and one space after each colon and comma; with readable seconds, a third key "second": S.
{"hour": 23, "minute": 1}
